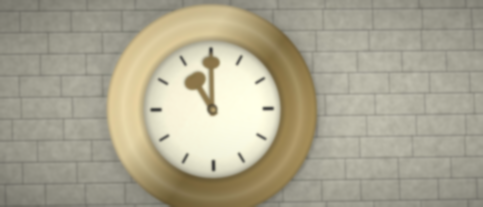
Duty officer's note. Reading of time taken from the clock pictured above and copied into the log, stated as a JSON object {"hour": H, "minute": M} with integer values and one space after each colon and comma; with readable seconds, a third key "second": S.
{"hour": 11, "minute": 0}
